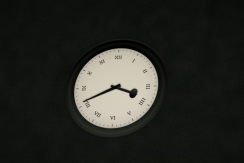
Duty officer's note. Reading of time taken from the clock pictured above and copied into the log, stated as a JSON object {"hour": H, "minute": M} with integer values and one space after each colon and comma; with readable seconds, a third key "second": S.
{"hour": 3, "minute": 41}
